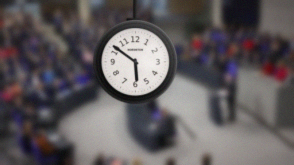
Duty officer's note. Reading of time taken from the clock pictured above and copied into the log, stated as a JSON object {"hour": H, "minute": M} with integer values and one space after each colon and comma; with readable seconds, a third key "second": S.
{"hour": 5, "minute": 51}
